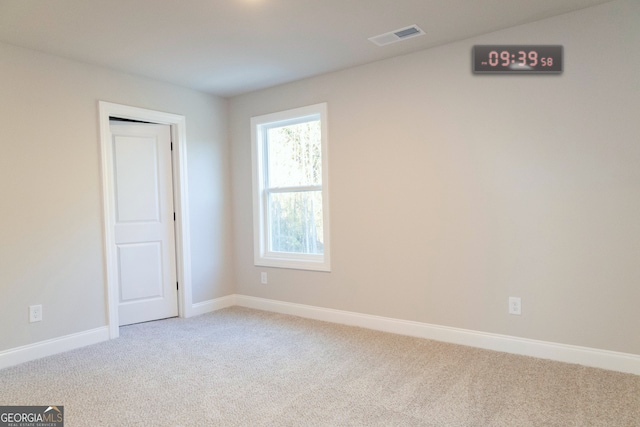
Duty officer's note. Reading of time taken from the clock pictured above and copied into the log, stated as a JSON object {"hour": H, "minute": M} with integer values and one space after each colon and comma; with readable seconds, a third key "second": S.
{"hour": 9, "minute": 39}
